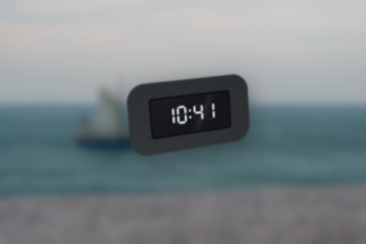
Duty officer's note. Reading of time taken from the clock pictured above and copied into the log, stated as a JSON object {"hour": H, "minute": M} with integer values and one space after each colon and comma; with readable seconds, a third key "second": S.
{"hour": 10, "minute": 41}
